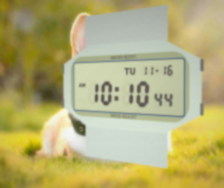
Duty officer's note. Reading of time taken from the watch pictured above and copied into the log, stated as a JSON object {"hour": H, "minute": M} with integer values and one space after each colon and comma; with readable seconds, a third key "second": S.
{"hour": 10, "minute": 10, "second": 44}
